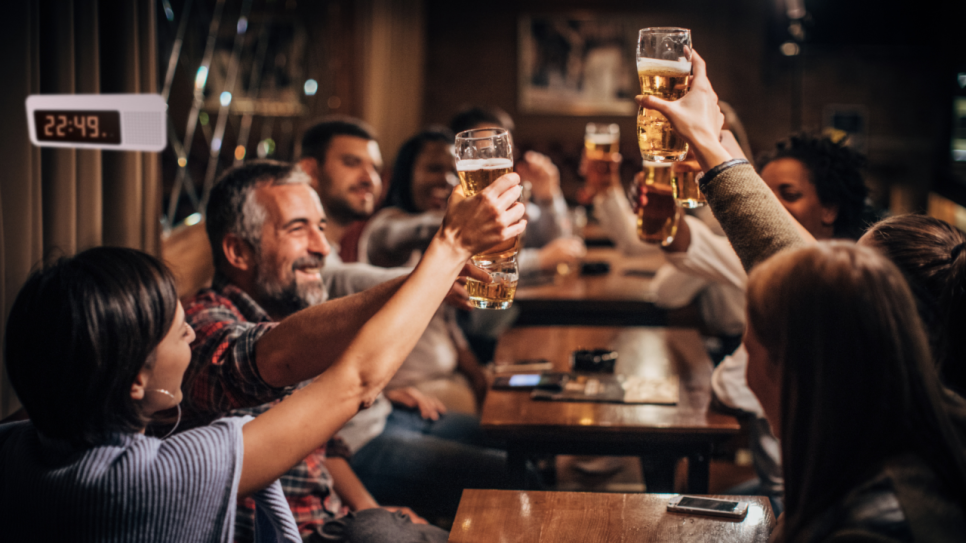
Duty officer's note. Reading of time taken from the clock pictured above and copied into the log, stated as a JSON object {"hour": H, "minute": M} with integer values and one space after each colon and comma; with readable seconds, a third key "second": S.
{"hour": 22, "minute": 49}
